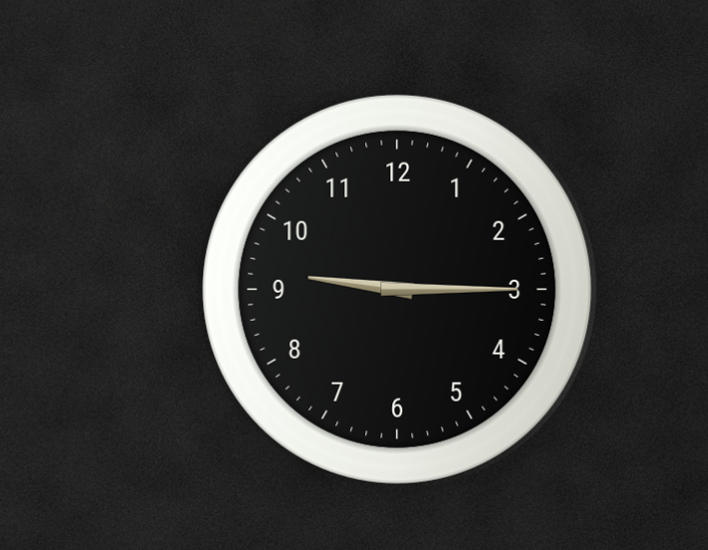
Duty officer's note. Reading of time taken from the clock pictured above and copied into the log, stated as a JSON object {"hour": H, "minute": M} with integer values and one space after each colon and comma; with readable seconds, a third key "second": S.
{"hour": 9, "minute": 15}
